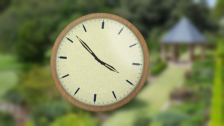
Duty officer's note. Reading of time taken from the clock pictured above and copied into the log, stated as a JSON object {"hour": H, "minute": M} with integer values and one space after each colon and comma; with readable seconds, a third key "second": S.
{"hour": 3, "minute": 52}
